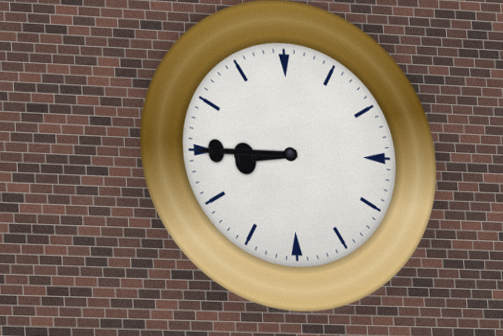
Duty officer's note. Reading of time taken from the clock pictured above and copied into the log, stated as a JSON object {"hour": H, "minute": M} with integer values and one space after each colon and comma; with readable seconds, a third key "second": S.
{"hour": 8, "minute": 45}
